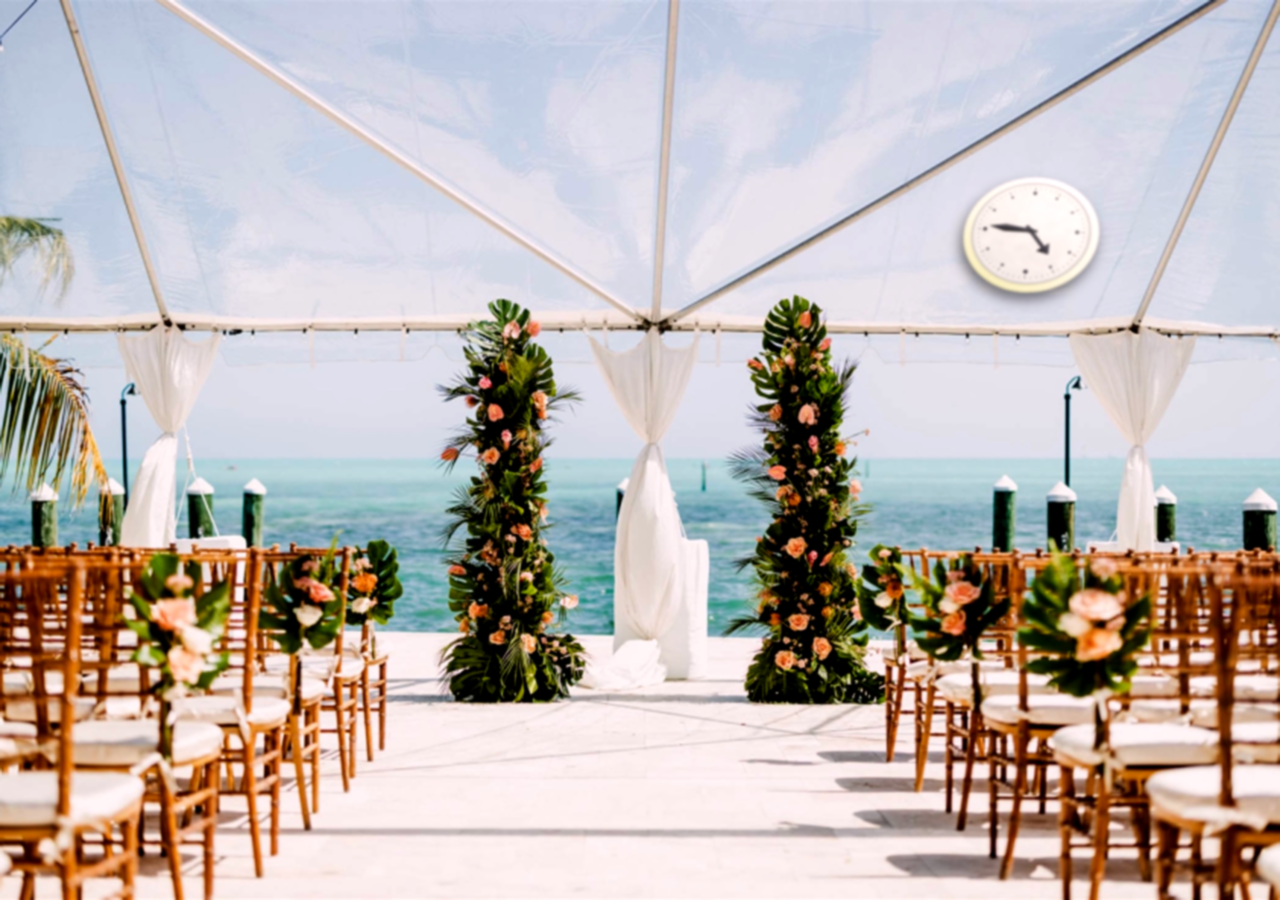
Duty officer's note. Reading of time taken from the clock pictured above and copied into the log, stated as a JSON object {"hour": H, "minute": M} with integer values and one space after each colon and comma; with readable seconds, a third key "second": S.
{"hour": 4, "minute": 46}
